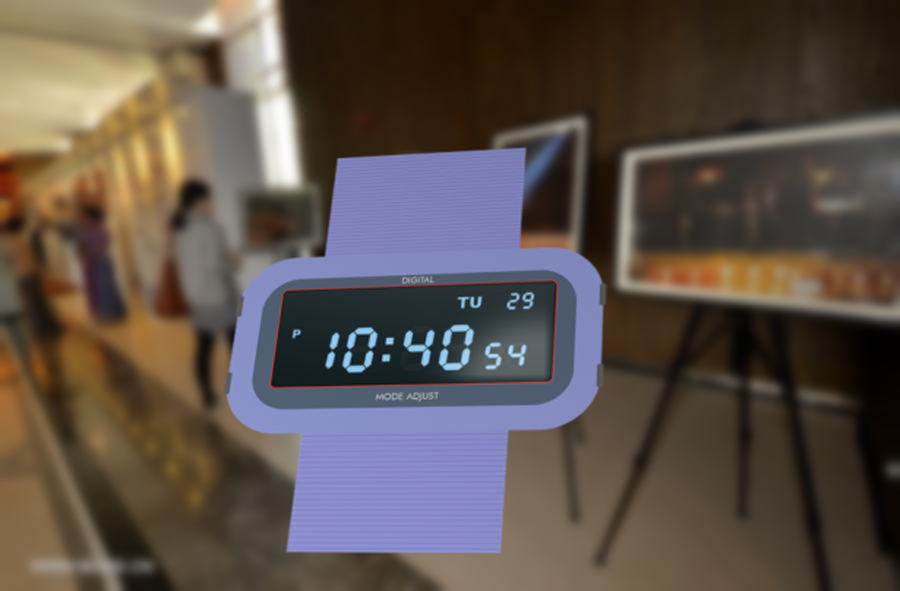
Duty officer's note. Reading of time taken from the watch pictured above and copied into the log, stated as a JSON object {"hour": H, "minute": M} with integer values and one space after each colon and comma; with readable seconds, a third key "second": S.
{"hour": 10, "minute": 40, "second": 54}
